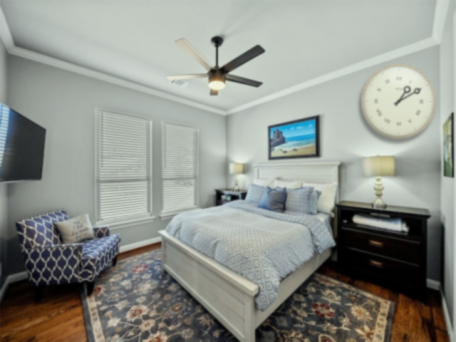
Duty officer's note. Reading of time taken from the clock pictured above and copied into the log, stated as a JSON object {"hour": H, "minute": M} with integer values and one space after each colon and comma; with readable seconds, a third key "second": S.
{"hour": 1, "minute": 10}
